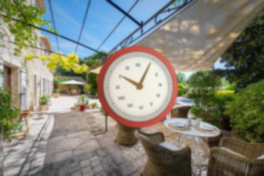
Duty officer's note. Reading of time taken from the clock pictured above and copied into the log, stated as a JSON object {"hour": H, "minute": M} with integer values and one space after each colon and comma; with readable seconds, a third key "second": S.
{"hour": 10, "minute": 5}
